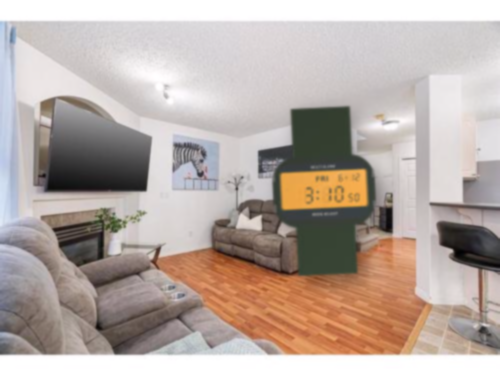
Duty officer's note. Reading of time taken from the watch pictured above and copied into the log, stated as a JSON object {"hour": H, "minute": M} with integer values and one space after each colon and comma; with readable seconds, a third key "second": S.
{"hour": 3, "minute": 10}
